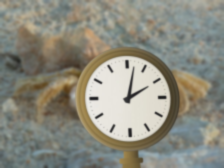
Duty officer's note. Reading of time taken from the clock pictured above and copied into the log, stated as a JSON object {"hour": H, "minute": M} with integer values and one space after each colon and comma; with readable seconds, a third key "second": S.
{"hour": 2, "minute": 2}
